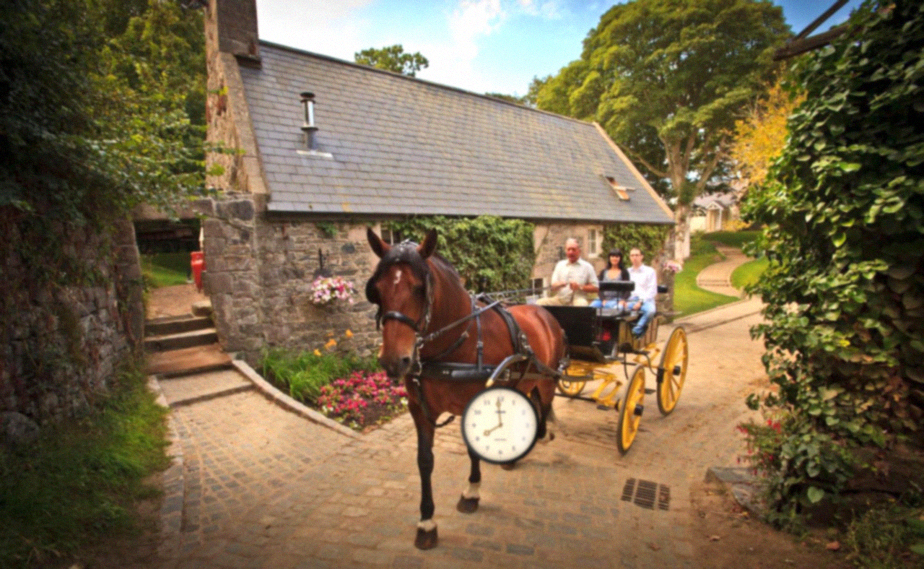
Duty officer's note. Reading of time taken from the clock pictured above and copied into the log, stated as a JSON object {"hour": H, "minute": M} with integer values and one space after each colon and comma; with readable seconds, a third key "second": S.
{"hour": 7, "minute": 59}
